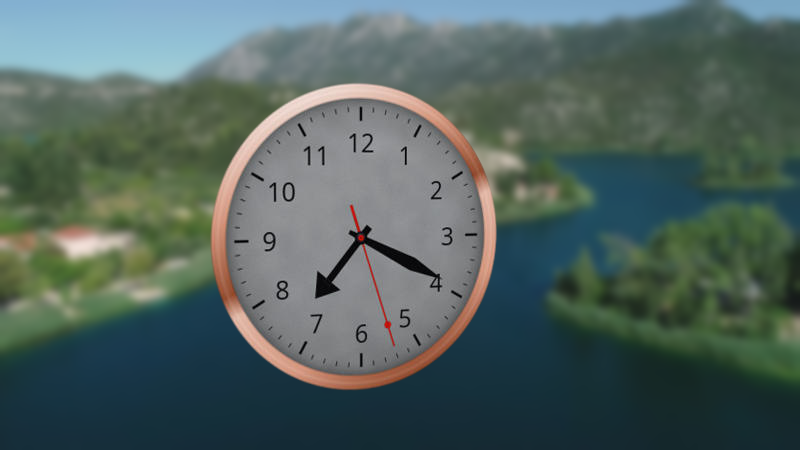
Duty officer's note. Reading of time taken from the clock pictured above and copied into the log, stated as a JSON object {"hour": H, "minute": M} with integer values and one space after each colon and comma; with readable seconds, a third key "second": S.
{"hour": 7, "minute": 19, "second": 27}
